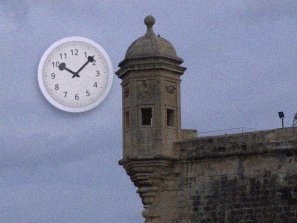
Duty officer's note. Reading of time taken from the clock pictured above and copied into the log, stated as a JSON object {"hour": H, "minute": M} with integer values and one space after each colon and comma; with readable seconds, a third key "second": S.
{"hour": 10, "minute": 8}
